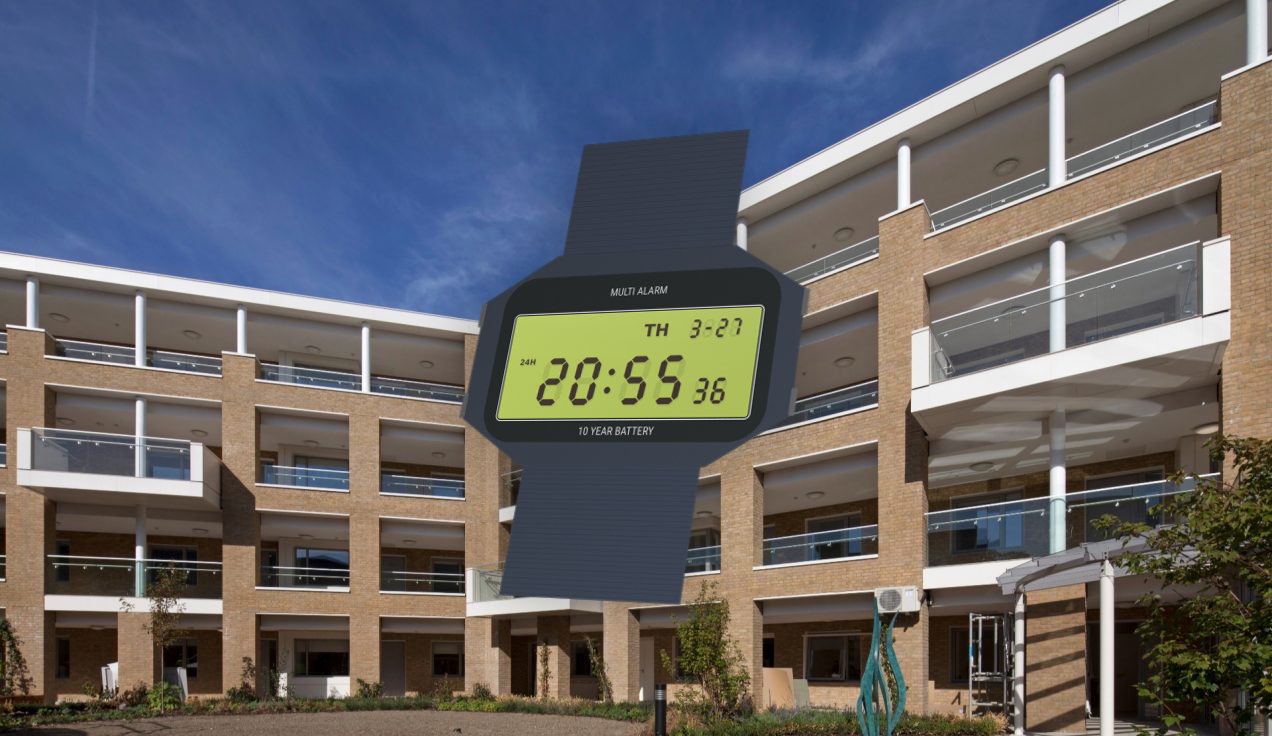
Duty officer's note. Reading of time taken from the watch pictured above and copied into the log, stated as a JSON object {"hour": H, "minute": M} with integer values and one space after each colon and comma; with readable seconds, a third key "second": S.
{"hour": 20, "minute": 55, "second": 36}
